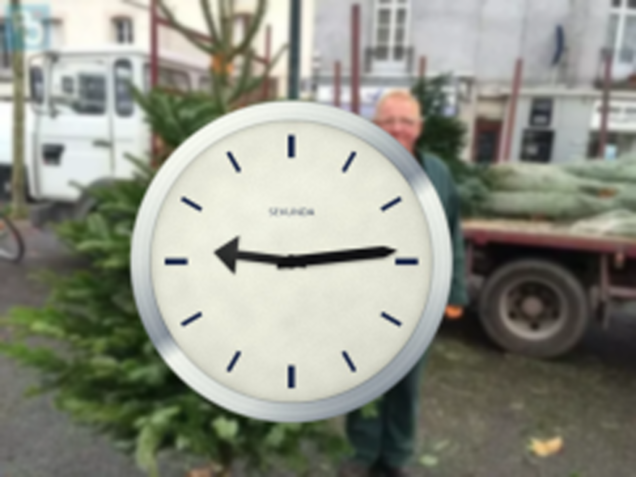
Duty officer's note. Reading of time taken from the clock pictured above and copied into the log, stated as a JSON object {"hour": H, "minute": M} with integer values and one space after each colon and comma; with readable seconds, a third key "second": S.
{"hour": 9, "minute": 14}
